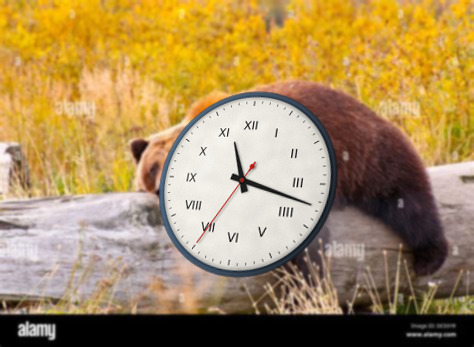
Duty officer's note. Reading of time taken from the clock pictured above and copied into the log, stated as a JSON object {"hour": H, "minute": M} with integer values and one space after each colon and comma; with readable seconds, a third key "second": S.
{"hour": 11, "minute": 17, "second": 35}
